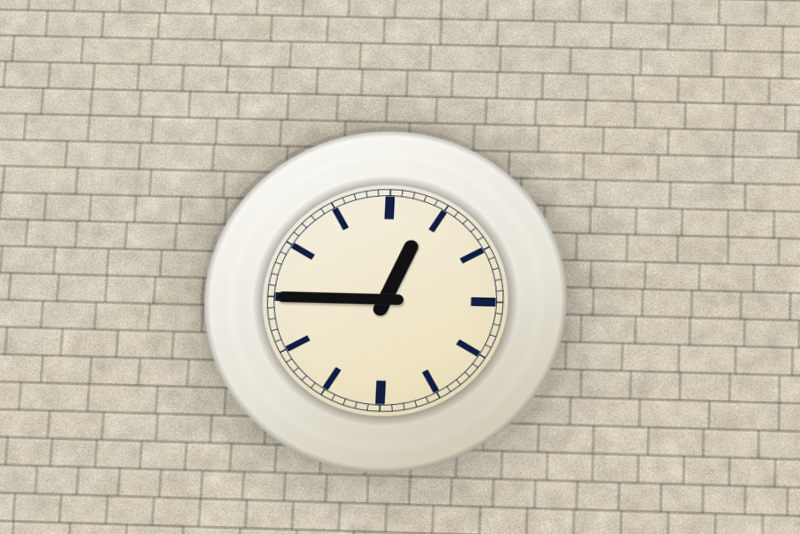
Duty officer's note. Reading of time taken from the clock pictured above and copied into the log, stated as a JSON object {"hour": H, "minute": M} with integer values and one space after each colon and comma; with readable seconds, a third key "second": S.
{"hour": 12, "minute": 45}
